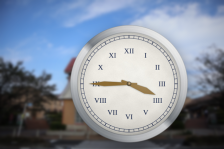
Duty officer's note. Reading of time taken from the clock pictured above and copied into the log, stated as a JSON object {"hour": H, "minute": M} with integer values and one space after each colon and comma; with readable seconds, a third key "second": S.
{"hour": 3, "minute": 45}
